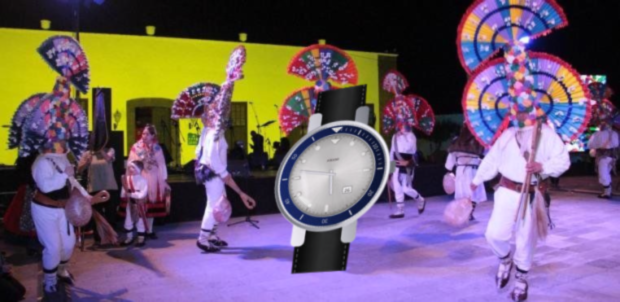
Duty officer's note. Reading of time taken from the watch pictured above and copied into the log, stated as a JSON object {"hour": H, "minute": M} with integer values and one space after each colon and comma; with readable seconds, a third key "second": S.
{"hour": 5, "minute": 47}
